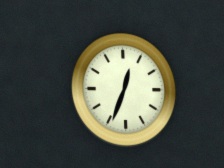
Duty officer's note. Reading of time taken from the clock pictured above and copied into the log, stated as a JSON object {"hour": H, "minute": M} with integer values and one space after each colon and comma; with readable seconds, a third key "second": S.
{"hour": 12, "minute": 34}
